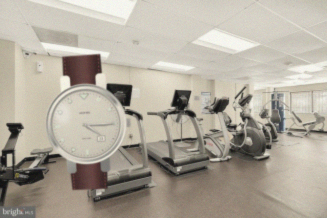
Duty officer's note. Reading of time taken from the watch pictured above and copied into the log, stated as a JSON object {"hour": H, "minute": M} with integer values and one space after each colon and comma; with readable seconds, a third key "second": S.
{"hour": 4, "minute": 15}
